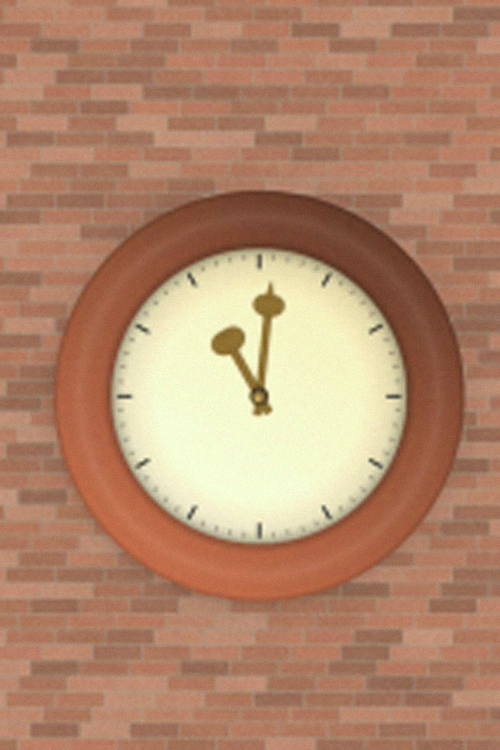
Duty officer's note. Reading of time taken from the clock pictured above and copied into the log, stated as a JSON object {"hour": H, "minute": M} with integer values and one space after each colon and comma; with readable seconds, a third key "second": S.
{"hour": 11, "minute": 1}
